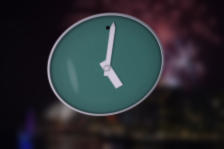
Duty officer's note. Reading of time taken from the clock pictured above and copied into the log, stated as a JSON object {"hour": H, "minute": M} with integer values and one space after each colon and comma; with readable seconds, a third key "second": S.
{"hour": 5, "minute": 1}
